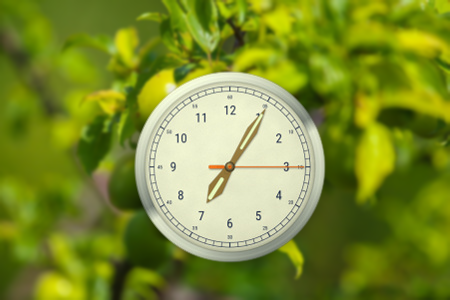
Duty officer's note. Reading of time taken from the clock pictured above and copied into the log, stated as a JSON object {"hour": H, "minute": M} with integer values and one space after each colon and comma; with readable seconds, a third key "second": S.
{"hour": 7, "minute": 5, "second": 15}
